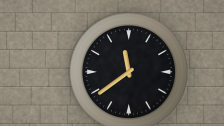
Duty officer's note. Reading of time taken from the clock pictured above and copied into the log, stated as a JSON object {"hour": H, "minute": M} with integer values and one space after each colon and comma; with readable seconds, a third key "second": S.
{"hour": 11, "minute": 39}
